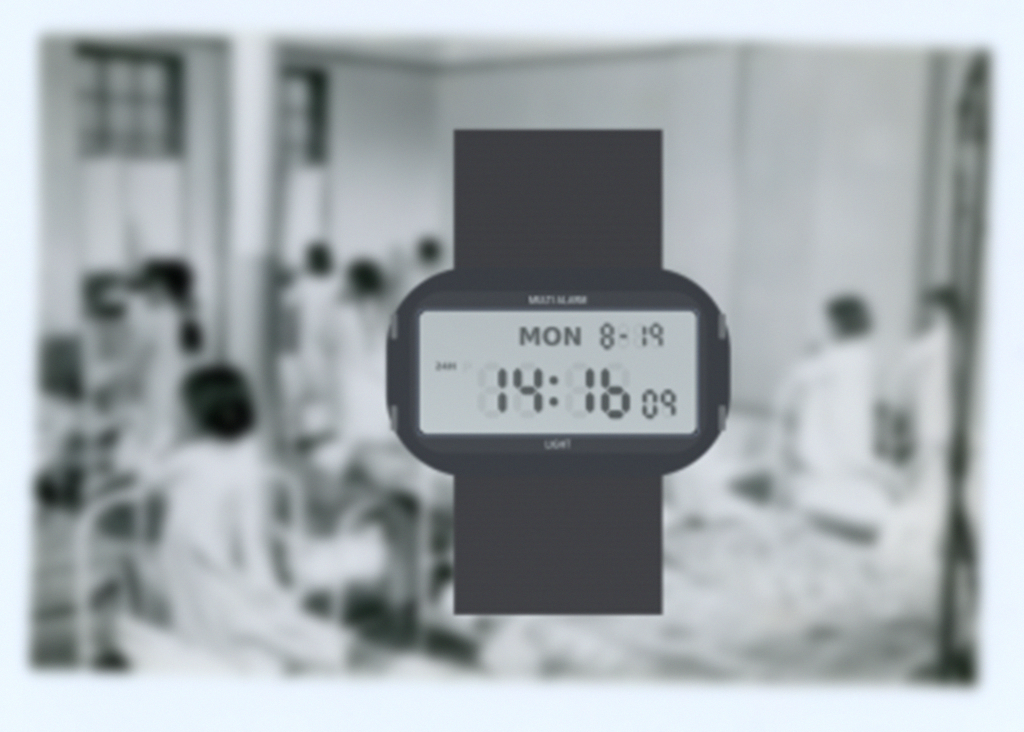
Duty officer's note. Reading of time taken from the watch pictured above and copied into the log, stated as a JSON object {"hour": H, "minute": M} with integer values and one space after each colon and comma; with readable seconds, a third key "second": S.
{"hour": 14, "minute": 16, "second": 9}
